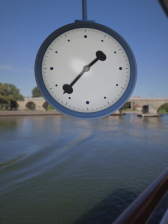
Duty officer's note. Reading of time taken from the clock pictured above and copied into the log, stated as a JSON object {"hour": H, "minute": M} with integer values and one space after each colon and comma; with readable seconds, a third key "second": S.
{"hour": 1, "minute": 37}
